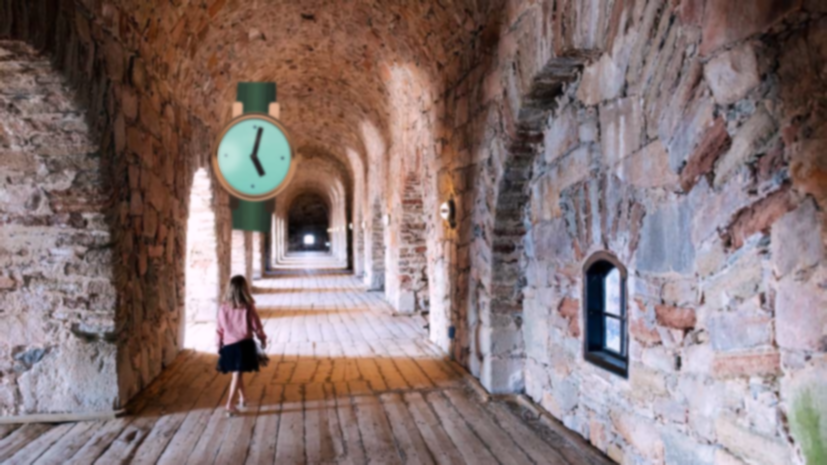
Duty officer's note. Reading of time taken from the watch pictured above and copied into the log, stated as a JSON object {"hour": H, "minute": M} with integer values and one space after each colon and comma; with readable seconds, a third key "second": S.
{"hour": 5, "minute": 2}
